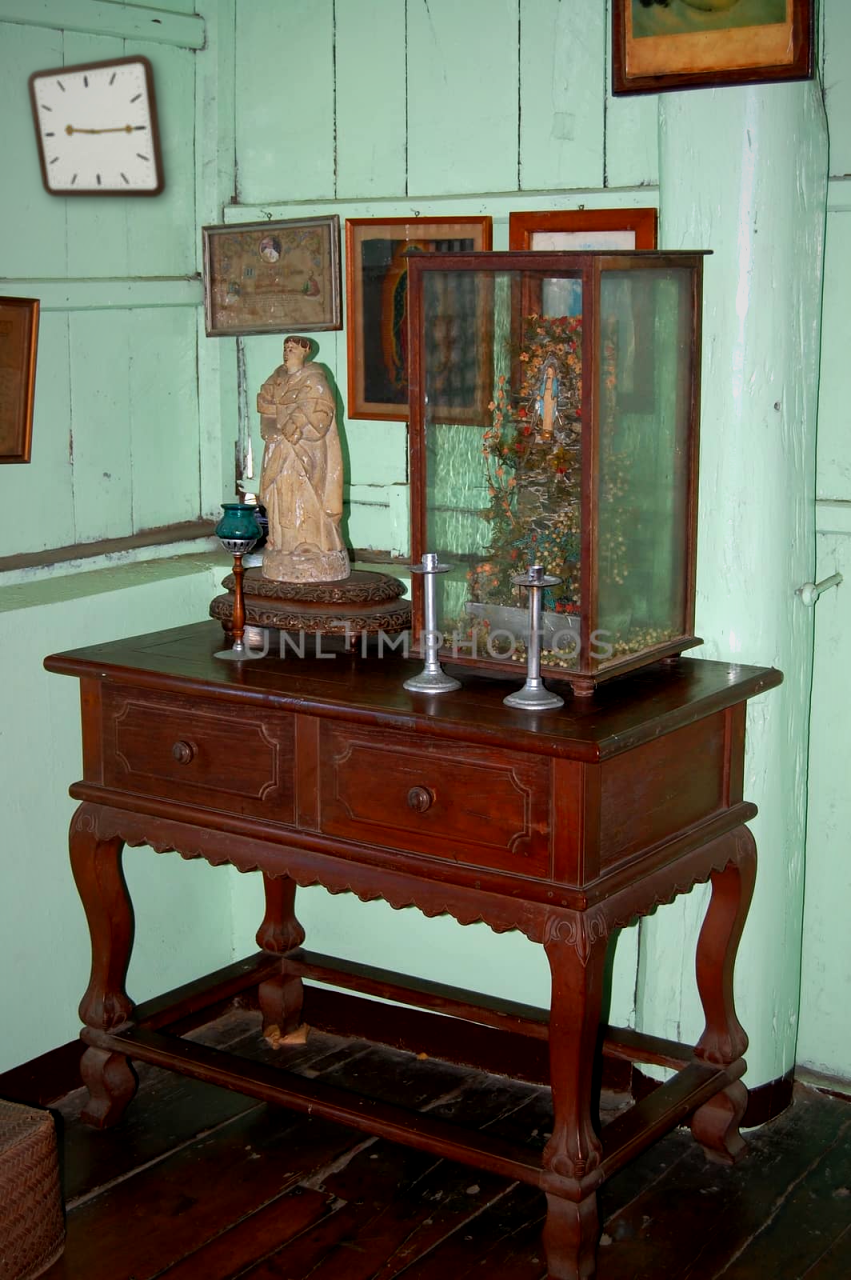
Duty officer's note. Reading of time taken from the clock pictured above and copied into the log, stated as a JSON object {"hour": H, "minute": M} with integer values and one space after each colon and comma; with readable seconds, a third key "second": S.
{"hour": 9, "minute": 15}
